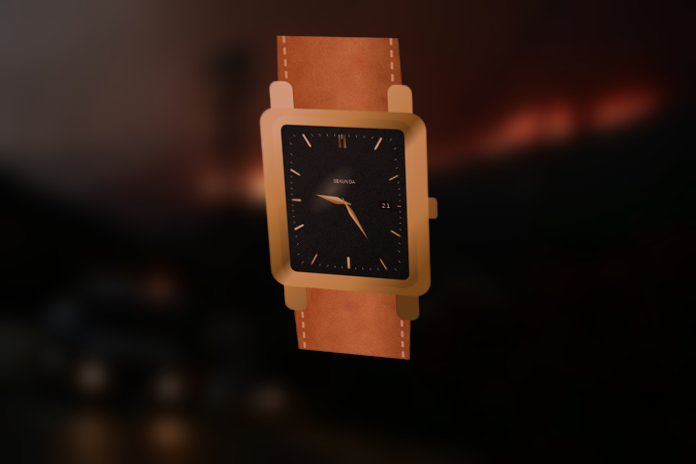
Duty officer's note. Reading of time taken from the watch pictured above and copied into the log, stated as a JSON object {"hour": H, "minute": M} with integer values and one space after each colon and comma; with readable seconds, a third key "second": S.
{"hour": 9, "minute": 25}
